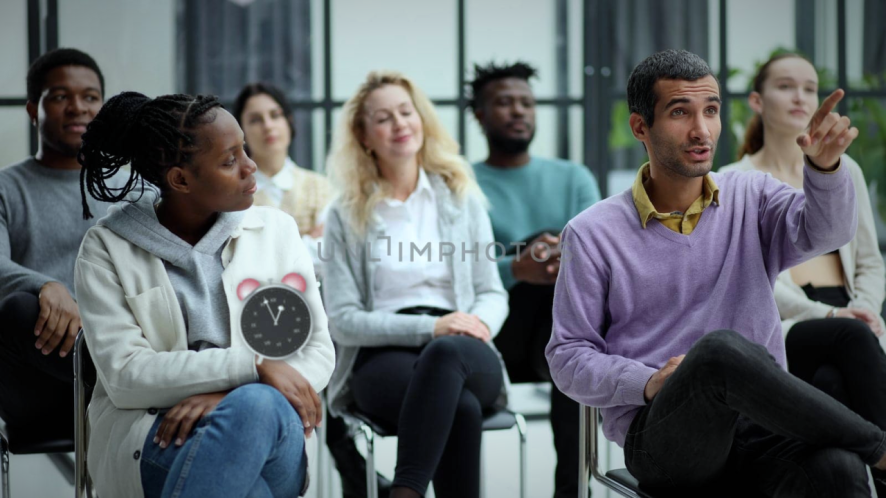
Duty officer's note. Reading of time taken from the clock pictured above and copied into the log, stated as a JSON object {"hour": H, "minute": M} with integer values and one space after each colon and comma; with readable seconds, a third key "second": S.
{"hour": 12, "minute": 57}
